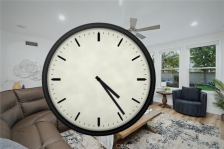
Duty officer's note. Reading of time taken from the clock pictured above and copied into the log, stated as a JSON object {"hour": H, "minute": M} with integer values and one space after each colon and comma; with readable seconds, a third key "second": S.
{"hour": 4, "minute": 24}
